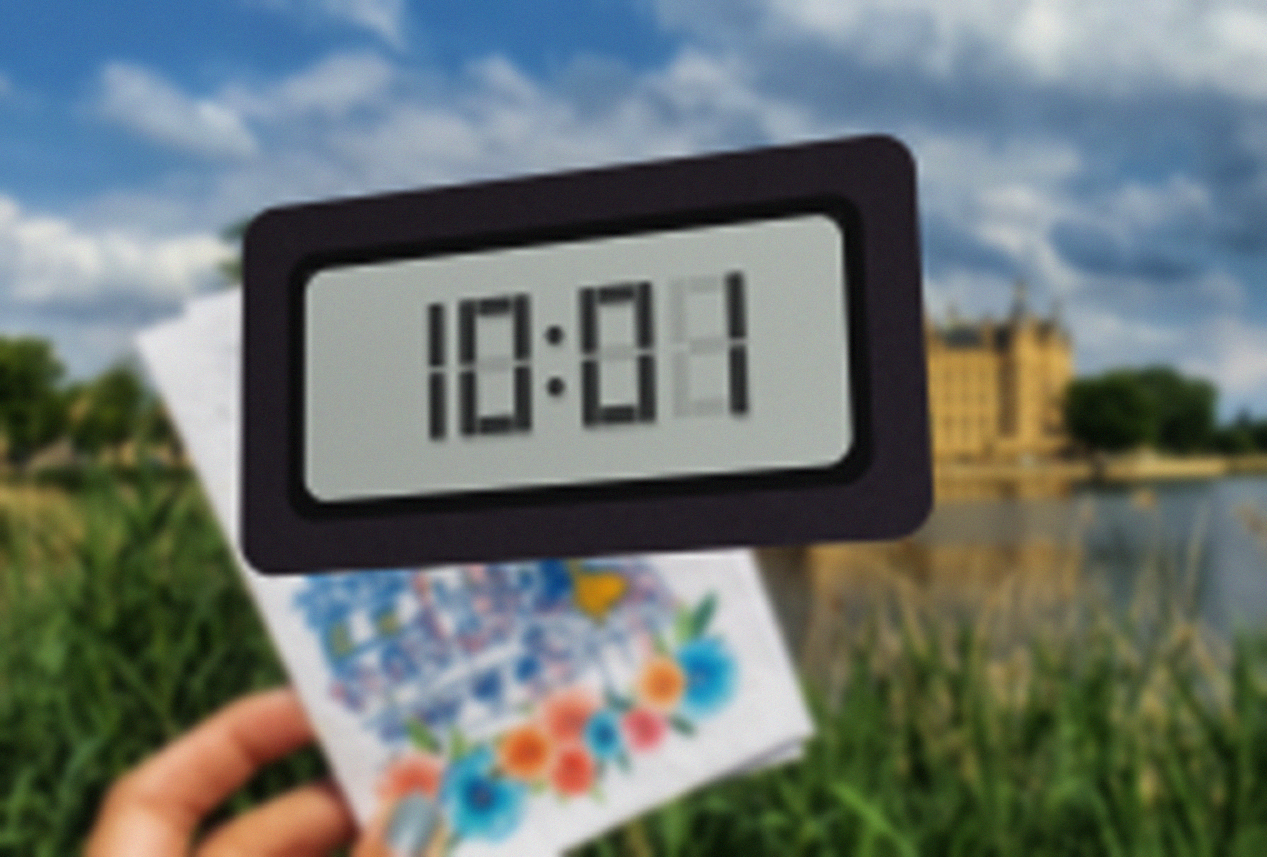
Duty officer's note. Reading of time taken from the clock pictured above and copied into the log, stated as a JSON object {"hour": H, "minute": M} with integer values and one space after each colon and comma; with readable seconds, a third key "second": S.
{"hour": 10, "minute": 1}
